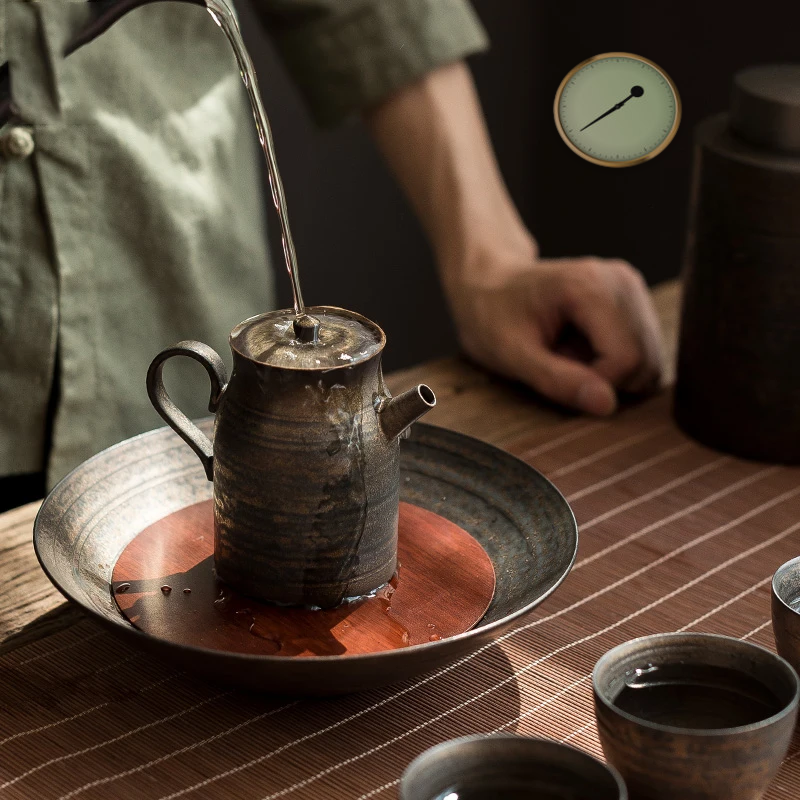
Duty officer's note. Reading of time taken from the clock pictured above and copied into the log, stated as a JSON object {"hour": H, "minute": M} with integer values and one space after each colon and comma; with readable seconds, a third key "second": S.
{"hour": 1, "minute": 39}
